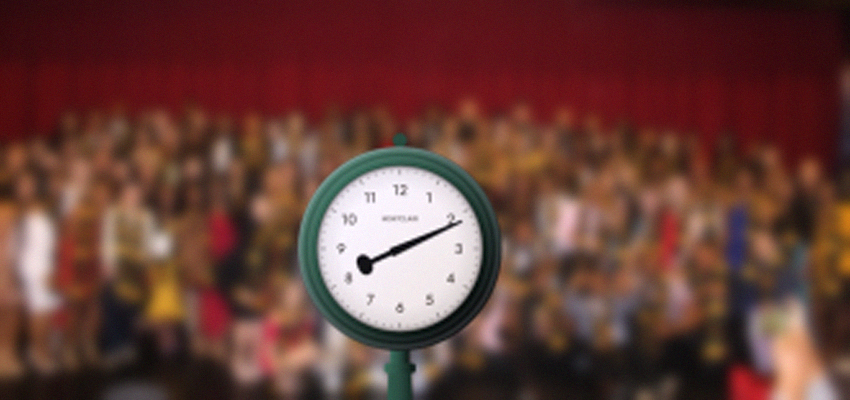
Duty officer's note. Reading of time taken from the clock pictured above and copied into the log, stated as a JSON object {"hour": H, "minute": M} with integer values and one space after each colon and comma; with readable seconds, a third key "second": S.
{"hour": 8, "minute": 11}
